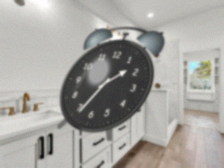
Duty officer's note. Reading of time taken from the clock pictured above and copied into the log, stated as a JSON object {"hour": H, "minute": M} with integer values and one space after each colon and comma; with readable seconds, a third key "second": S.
{"hour": 1, "minute": 34}
